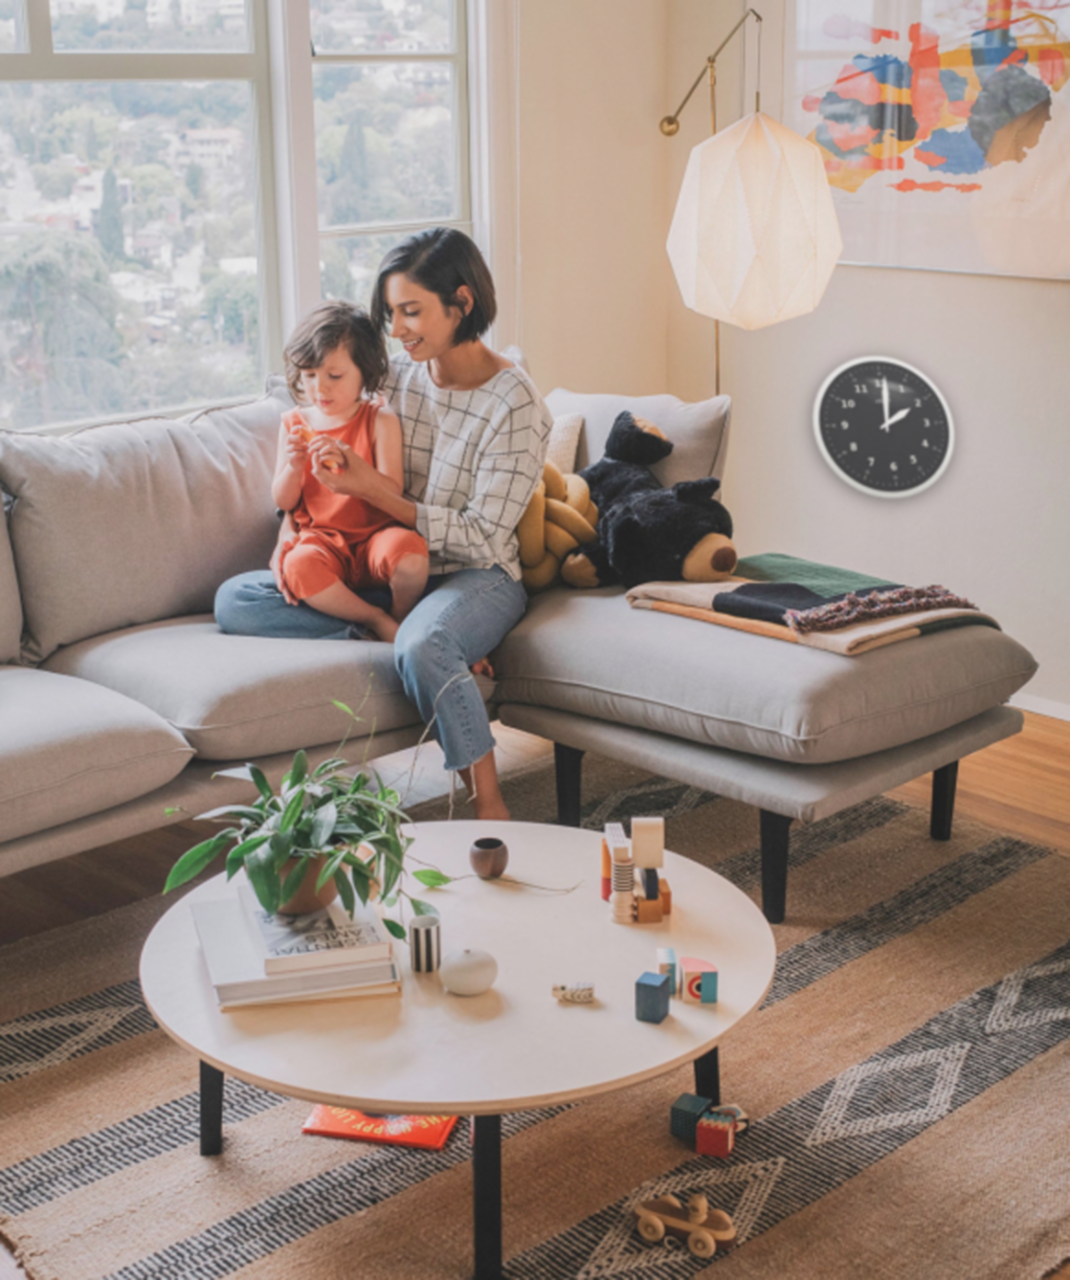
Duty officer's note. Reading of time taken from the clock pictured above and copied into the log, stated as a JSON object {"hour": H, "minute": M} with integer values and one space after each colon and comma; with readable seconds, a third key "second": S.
{"hour": 2, "minute": 1}
